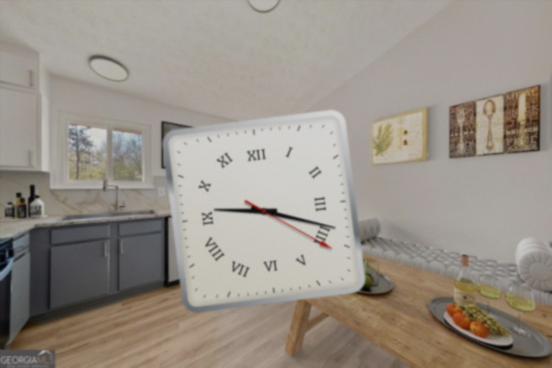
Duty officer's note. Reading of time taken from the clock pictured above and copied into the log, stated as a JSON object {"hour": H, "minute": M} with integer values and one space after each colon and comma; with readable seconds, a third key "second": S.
{"hour": 9, "minute": 18, "second": 21}
